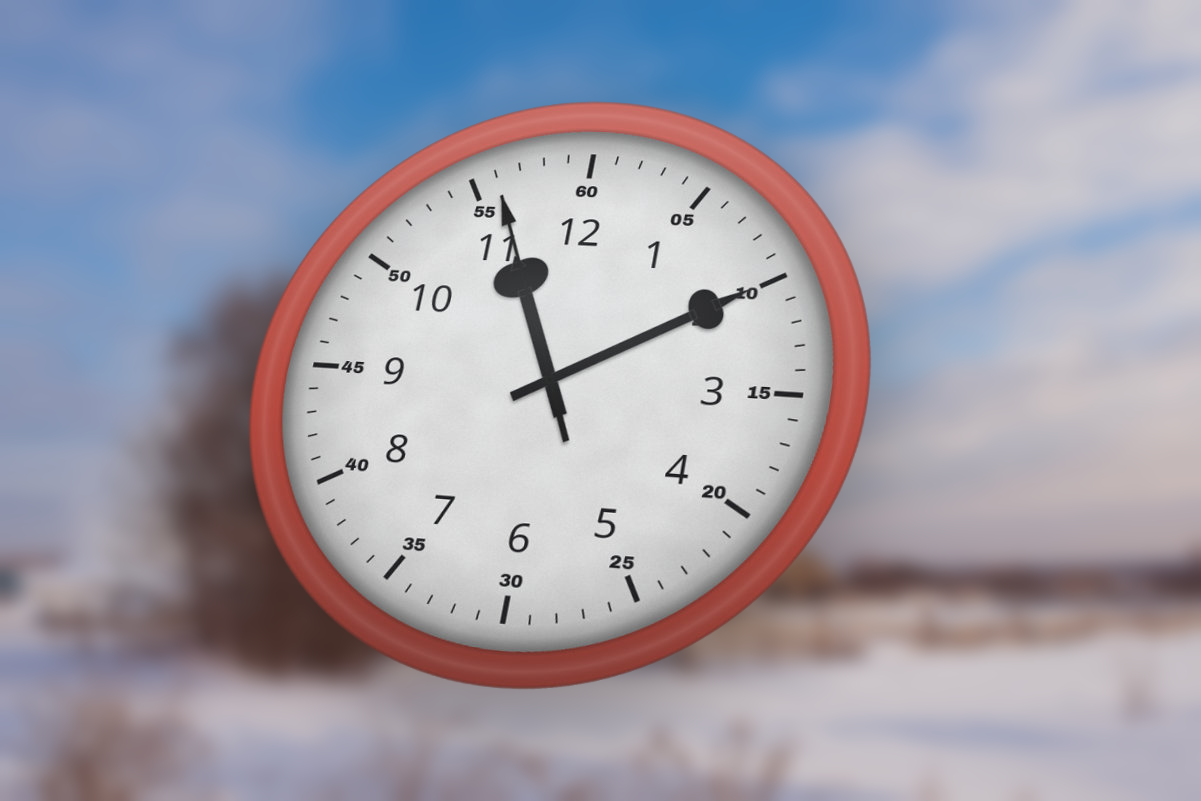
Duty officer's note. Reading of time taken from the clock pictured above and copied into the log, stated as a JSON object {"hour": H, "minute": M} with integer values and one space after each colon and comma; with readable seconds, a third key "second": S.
{"hour": 11, "minute": 9, "second": 56}
